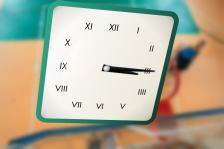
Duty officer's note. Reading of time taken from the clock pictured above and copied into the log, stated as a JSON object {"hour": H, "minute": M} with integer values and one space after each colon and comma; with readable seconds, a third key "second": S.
{"hour": 3, "minute": 15}
